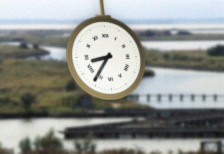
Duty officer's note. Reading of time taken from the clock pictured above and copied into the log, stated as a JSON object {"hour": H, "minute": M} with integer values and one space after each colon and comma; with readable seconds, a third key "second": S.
{"hour": 8, "minute": 36}
